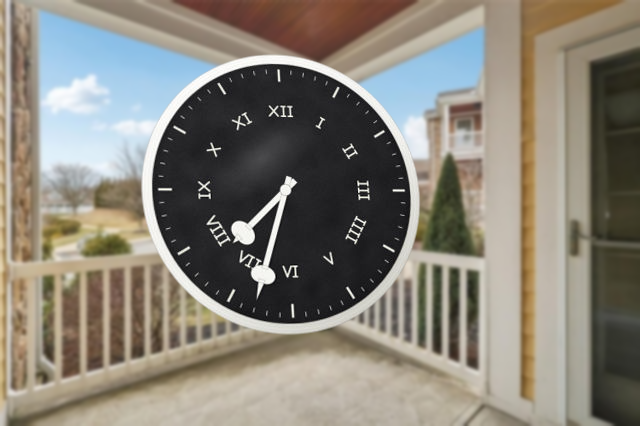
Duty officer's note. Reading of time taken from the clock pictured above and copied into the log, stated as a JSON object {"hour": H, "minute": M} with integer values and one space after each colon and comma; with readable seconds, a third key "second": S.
{"hour": 7, "minute": 33}
